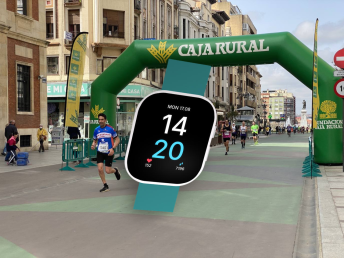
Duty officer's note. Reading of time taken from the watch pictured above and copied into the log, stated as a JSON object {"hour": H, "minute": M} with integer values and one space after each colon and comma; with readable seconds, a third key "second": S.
{"hour": 14, "minute": 20}
